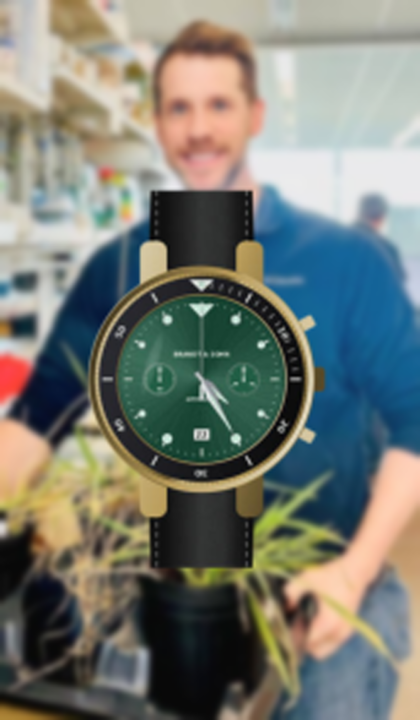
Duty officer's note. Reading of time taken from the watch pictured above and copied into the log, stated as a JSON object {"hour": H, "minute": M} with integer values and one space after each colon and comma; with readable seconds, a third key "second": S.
{"hour": 4, "minute": 25}
